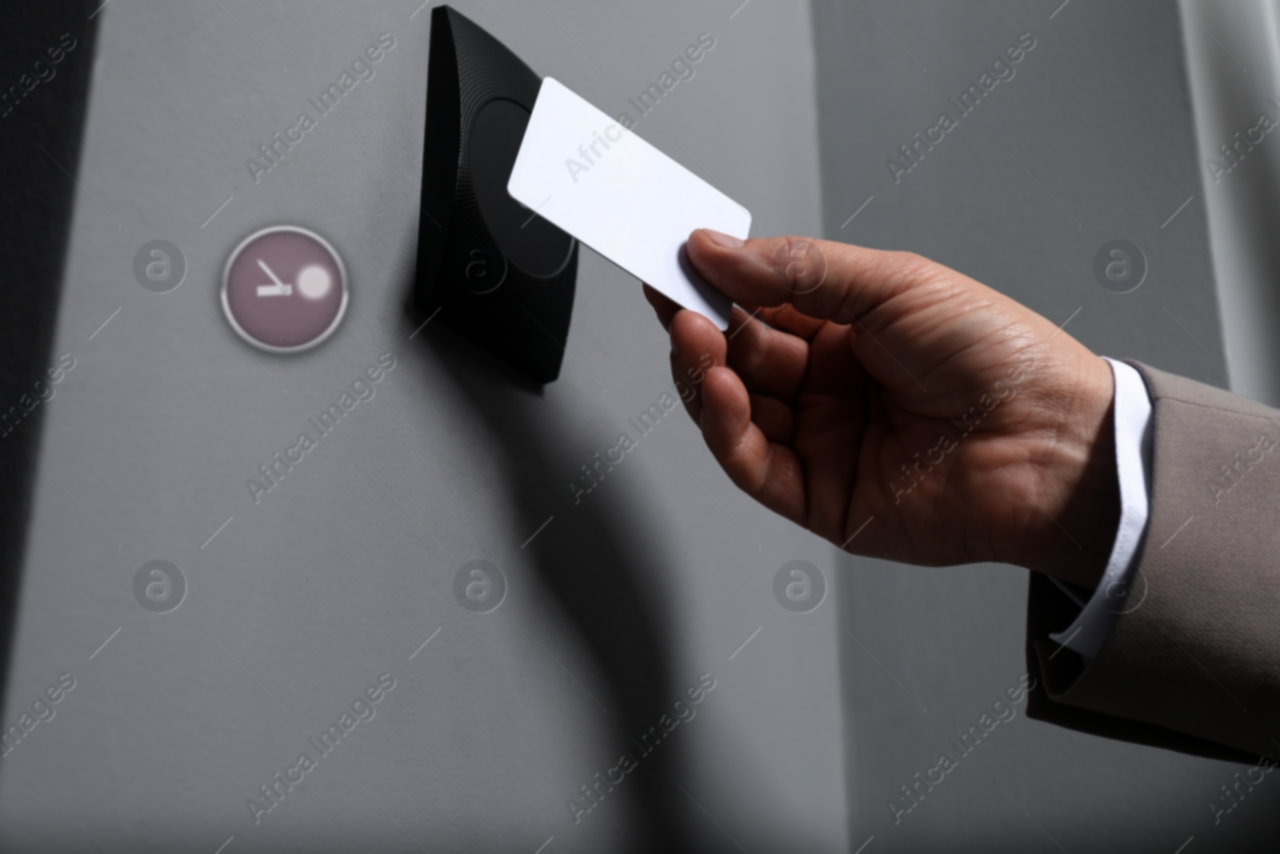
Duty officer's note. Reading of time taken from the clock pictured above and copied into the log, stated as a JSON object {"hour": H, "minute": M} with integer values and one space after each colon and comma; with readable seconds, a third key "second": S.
{"hour": 8, "minute": 53}
